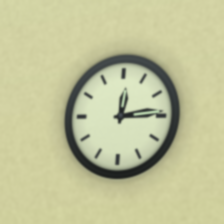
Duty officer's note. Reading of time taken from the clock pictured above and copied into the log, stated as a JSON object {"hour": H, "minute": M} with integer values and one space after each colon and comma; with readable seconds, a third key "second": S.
{"hour": 12, "minute": 14}
